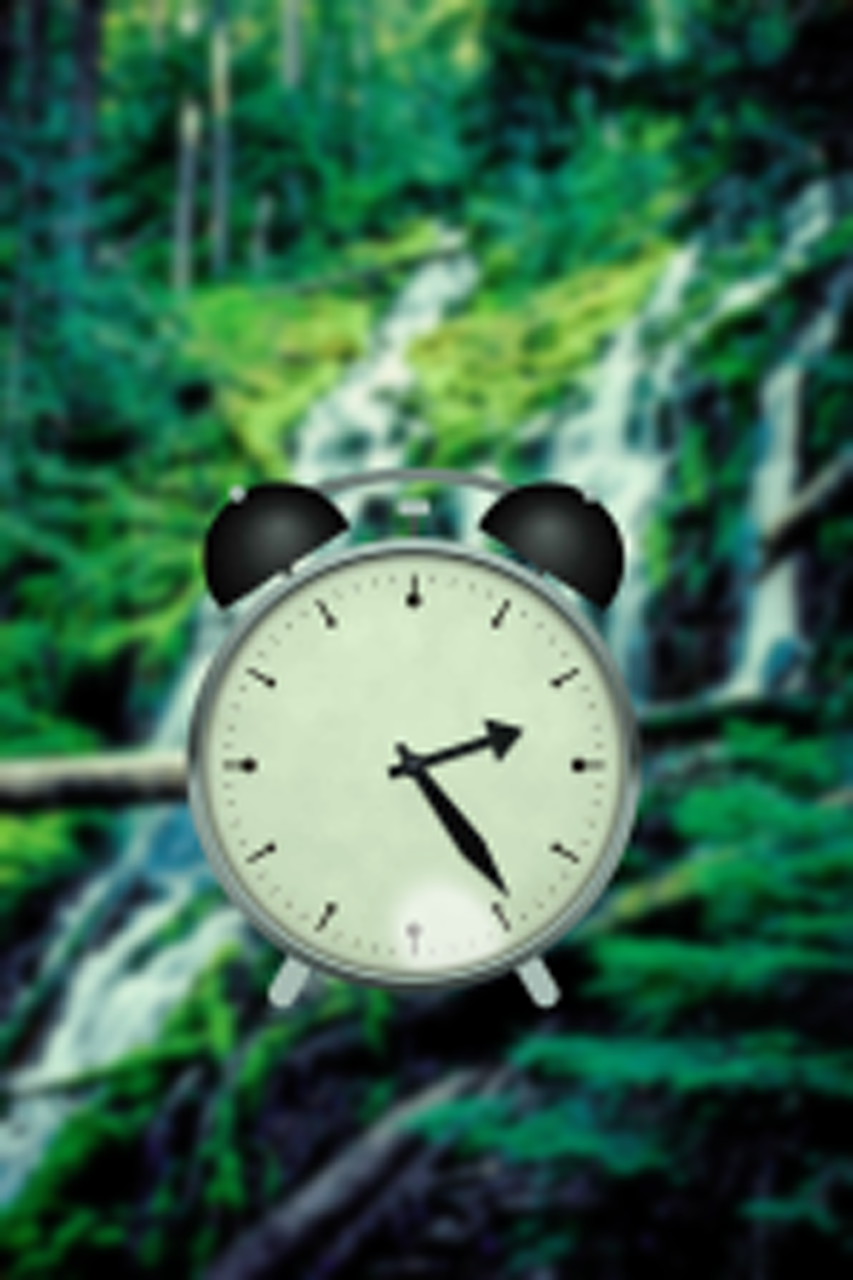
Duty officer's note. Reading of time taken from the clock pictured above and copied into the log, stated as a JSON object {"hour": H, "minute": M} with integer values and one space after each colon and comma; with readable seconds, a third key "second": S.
{"hour": 2, "minute": 24}
